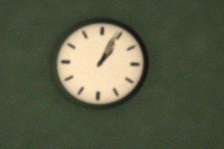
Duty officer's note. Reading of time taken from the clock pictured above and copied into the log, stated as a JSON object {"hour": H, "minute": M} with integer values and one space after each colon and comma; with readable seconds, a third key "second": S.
{"hour": 1, "minute": 4}
